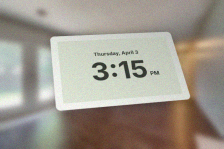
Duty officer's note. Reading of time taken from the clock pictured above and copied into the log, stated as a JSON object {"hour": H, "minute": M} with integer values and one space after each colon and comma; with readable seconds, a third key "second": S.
{"hour": 3, "minute": 15}
